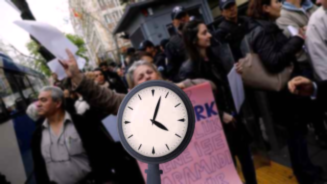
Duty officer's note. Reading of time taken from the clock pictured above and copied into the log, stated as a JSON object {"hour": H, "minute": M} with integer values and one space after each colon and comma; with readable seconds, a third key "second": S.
{"hour": 4, "minute": 3}
